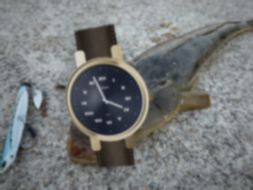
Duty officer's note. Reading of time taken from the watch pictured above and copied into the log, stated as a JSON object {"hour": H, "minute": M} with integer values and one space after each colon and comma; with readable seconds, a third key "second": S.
{"hour": 3, "minute": 57}
